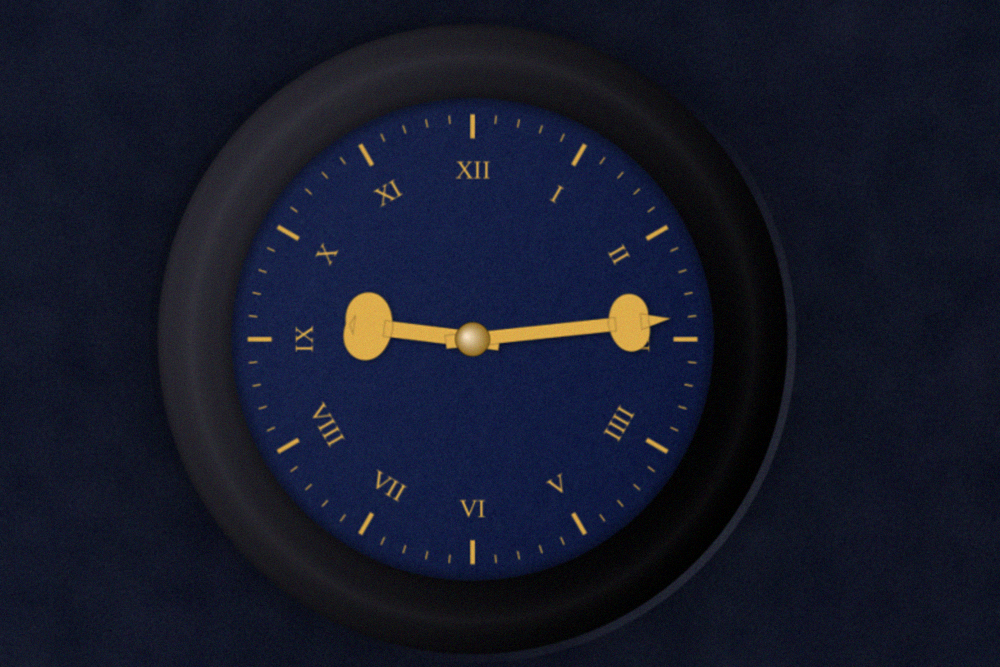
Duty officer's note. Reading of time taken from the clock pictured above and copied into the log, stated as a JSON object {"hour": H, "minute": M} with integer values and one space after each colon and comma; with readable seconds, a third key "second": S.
{"hour": 9, "minute": 14}
